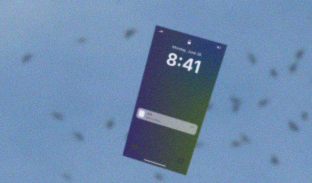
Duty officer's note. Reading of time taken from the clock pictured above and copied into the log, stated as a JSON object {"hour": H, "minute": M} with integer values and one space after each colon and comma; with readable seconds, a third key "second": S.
{"hour": 8, "minute": 41}
